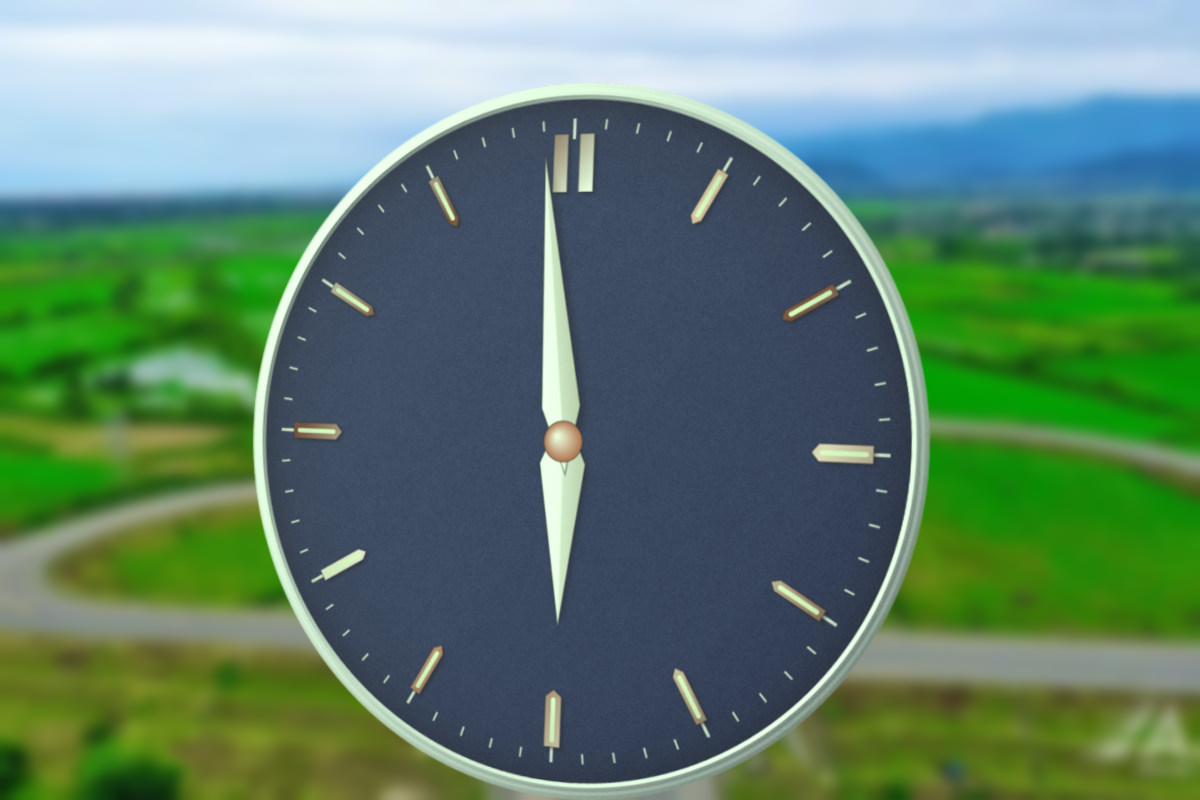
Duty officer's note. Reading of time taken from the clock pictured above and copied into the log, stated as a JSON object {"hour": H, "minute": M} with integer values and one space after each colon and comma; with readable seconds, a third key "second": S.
{"hour": 5, "minute": 59}
